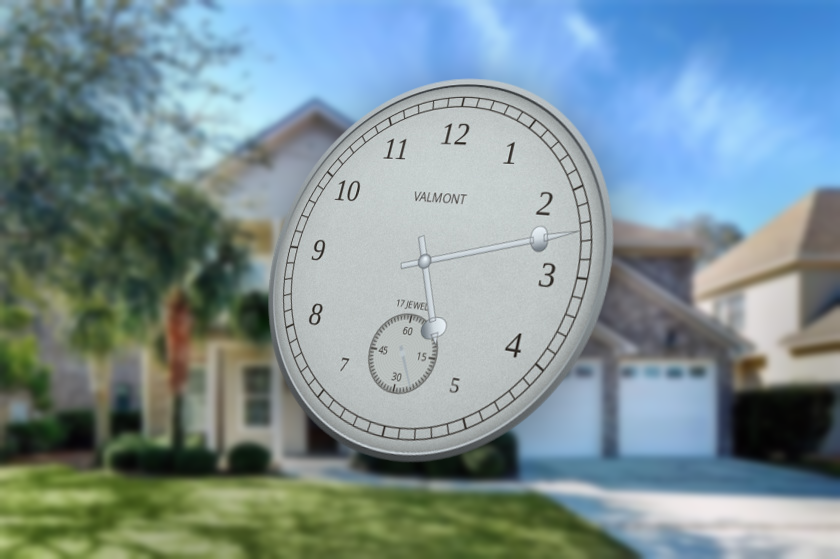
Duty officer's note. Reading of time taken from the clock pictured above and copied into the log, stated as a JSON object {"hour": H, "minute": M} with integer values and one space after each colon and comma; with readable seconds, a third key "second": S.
{"hour": 5, "minute": 12, "second": 25}
